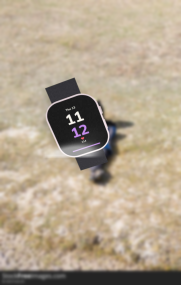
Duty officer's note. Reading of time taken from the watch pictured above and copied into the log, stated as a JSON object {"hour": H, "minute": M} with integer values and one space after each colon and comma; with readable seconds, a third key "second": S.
{"hour": 11, "minute": 12}
